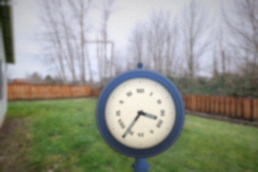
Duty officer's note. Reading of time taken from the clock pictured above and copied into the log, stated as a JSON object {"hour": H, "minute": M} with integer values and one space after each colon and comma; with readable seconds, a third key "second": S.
{"hour": 3, "minute": 36}
